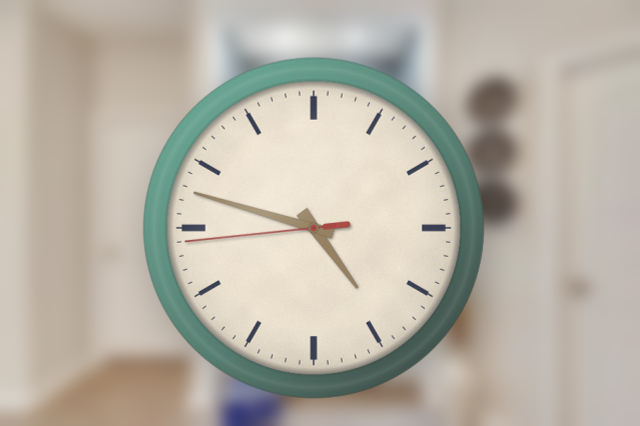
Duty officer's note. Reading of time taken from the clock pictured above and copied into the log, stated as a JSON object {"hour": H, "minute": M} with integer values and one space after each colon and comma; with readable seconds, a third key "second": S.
{"hour": 4, "minute": 47, "second": 44}
